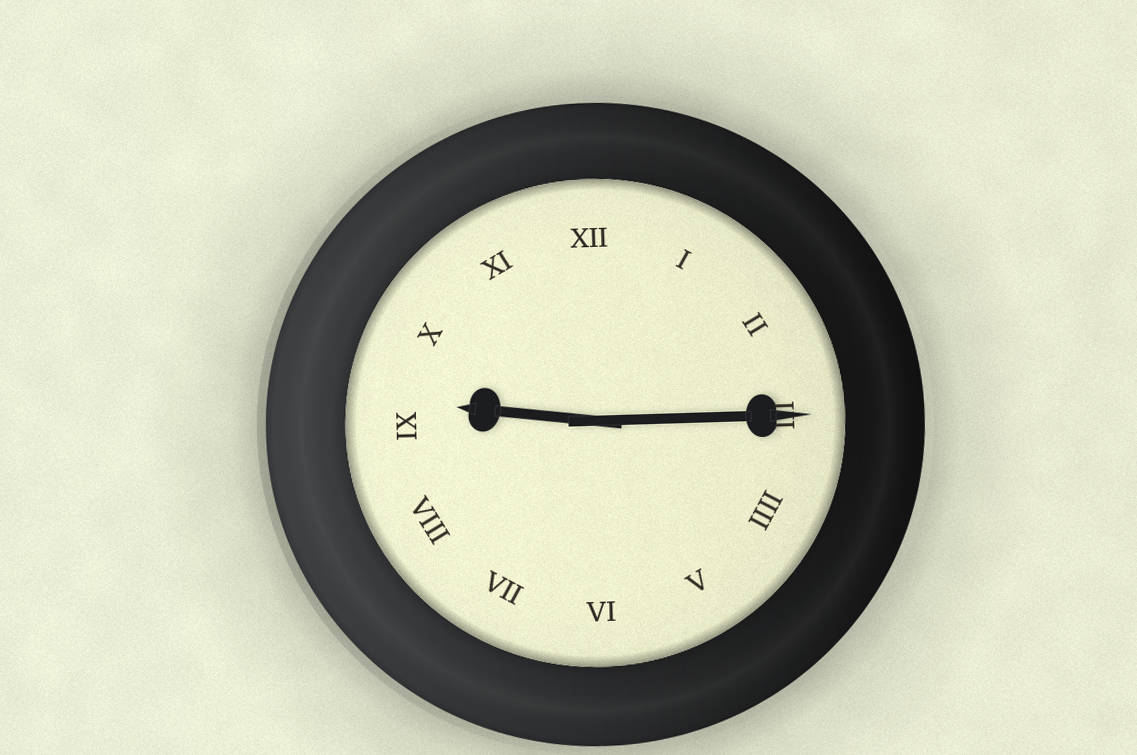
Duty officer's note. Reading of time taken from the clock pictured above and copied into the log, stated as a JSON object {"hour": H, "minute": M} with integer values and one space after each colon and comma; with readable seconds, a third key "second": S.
{"hour": 9, "minute": 15}
